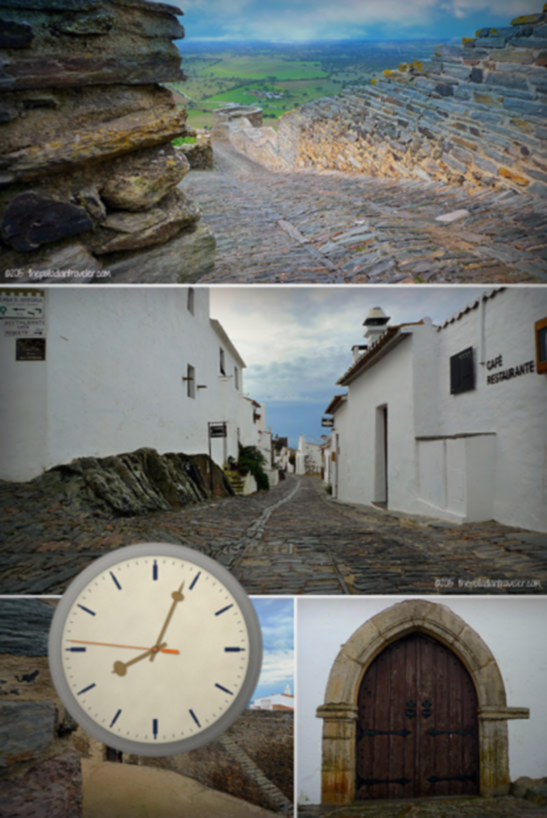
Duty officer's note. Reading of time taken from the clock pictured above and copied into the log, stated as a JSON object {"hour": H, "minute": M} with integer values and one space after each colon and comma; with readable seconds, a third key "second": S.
{"hour": 8, "minute": 3, "second": 46}
